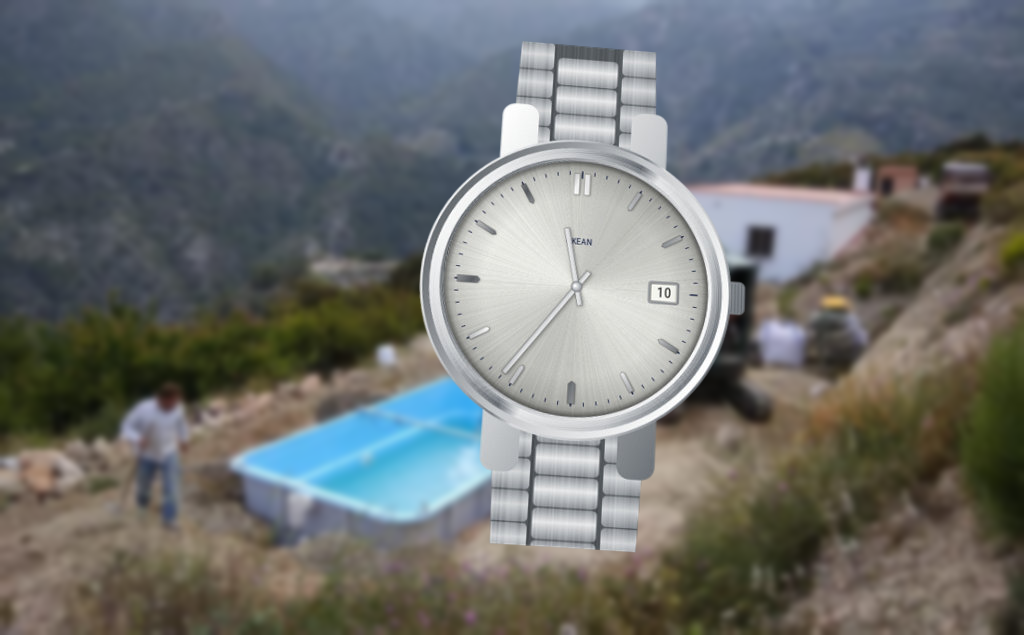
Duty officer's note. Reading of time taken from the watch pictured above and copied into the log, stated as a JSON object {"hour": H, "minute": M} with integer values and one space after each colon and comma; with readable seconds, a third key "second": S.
{"hour": 11, "minute": 36}
